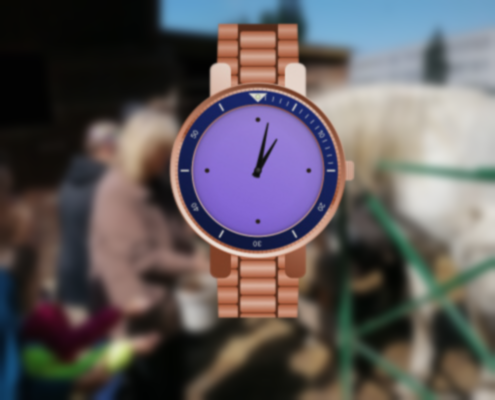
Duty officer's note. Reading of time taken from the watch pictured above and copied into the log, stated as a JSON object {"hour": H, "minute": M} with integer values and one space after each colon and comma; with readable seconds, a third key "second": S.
{"hour": 1, "minute": 2}
